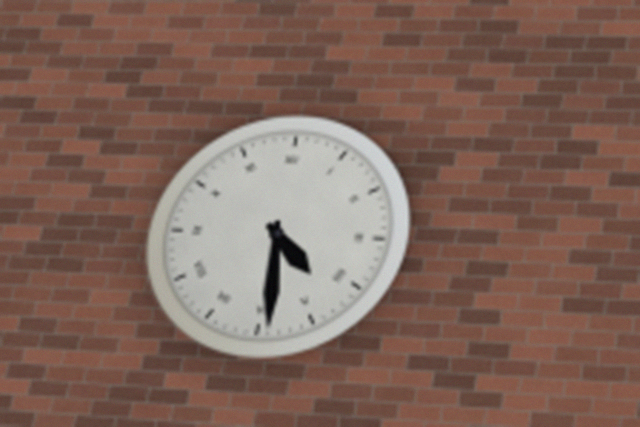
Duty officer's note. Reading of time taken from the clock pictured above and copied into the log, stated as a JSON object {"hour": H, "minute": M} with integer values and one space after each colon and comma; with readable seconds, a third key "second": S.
{"hour": 4, "minute": 29}
